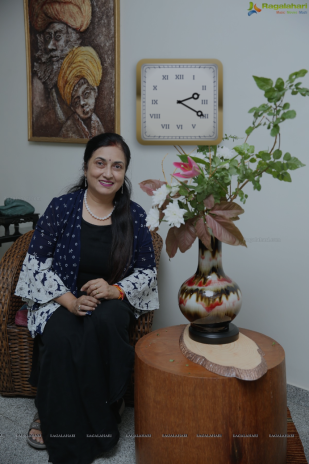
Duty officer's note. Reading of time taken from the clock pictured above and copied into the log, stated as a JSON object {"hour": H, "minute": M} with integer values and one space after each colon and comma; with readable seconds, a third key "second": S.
{"hour": 2, "minute": 20}
